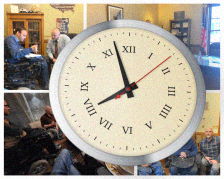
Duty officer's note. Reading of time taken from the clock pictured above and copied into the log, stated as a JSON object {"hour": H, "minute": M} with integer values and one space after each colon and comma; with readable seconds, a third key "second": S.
{"hour": 7, "minute": 57, "second": 8}
